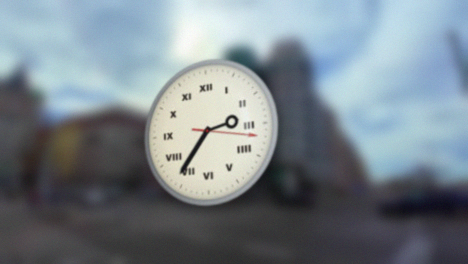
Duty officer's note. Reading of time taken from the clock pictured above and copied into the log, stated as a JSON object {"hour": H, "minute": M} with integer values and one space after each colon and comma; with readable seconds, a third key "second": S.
{"hour": 2, "minute": 36, "second": 17}
